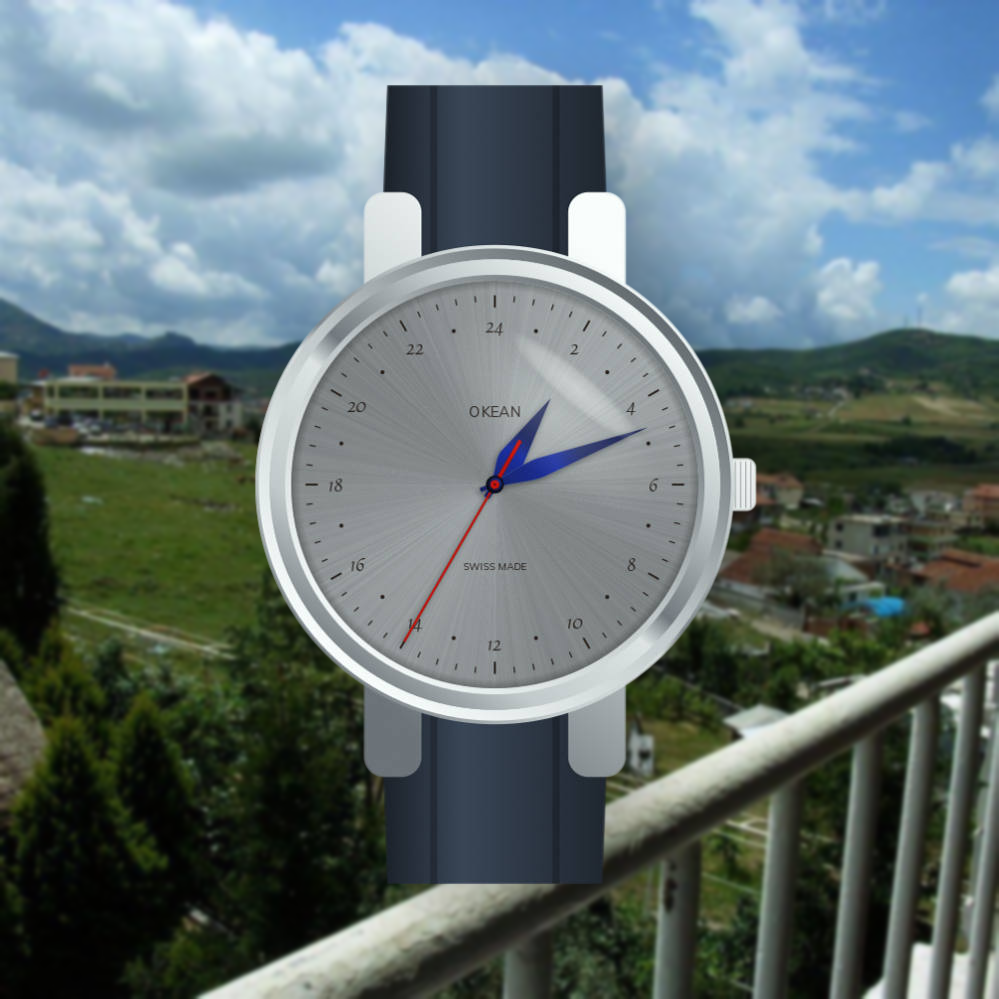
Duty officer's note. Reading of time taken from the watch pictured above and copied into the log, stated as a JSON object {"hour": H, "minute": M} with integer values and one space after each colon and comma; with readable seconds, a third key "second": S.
{"hour": 2, "minute": 11, "second": 35}
